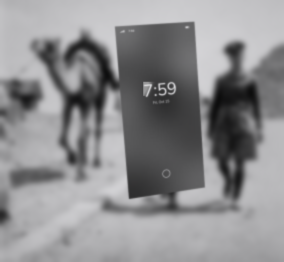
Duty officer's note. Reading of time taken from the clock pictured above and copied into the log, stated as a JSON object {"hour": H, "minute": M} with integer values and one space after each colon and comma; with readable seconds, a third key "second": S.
{"hour": 7, "minute": 59}
